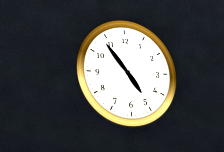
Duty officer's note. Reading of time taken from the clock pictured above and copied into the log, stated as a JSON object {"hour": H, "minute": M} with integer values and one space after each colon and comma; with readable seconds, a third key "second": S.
{"hour": 4, "minute": 54}
